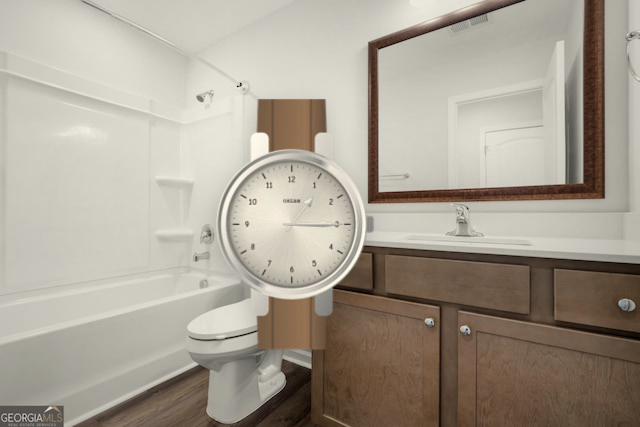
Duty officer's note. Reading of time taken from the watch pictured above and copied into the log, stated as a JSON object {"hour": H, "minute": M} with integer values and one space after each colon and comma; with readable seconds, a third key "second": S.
{"hour": 1, "minute": 15}
